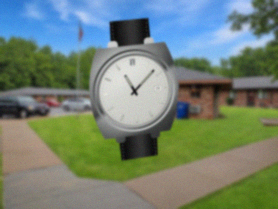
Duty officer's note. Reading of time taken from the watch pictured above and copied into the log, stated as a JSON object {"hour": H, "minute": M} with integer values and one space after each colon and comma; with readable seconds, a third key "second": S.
{"hour": 11, "minute": 8}
